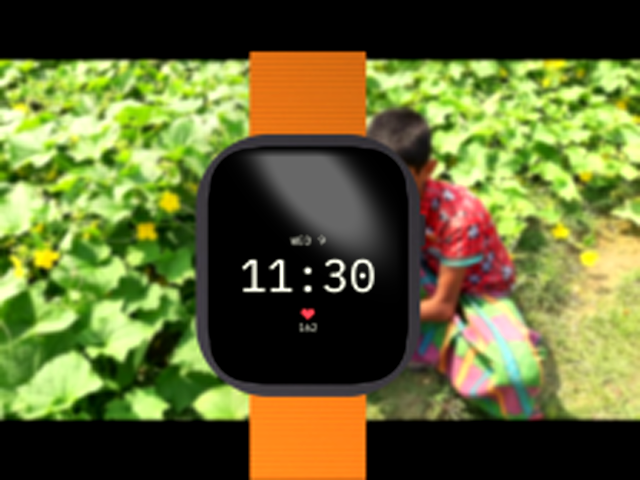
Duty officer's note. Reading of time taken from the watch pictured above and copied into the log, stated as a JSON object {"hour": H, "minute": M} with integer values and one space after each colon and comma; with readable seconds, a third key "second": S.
{"hour": 11, "minute": 30}
